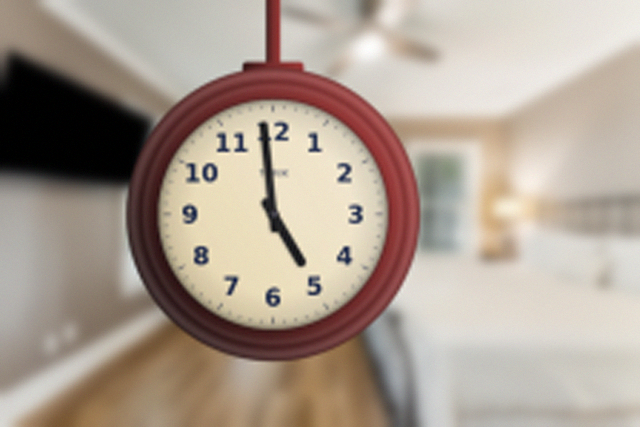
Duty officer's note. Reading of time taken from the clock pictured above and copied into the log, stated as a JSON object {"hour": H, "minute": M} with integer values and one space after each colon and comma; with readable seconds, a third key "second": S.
{"hour": 4, "minute": 59}
